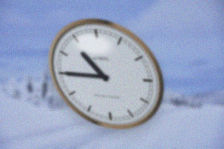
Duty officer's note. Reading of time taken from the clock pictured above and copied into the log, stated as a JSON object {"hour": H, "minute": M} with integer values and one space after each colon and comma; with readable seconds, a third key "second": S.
{"hour": 10, "minute": 45}
